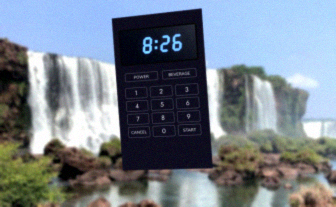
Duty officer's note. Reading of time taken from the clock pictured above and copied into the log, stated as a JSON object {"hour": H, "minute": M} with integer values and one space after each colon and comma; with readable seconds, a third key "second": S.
{"hour": 8, "minute": 26}
